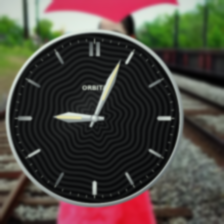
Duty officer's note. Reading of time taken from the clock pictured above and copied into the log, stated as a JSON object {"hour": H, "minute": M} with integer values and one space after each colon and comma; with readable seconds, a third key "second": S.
{"hour": 9, "minute": 4}
